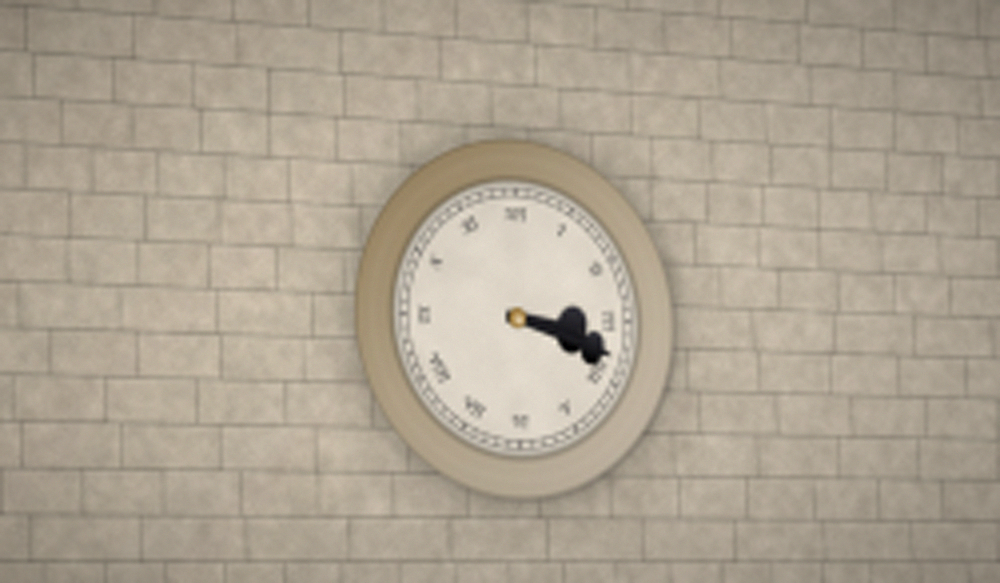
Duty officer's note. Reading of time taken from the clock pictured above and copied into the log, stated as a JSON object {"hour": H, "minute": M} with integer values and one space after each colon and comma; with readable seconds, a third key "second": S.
{"hour": 3, "minute": 18}
